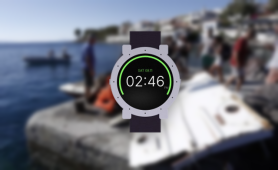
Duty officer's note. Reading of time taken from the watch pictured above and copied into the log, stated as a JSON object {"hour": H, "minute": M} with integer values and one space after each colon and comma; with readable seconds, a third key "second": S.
{"hour": 2, "minute": 46}
